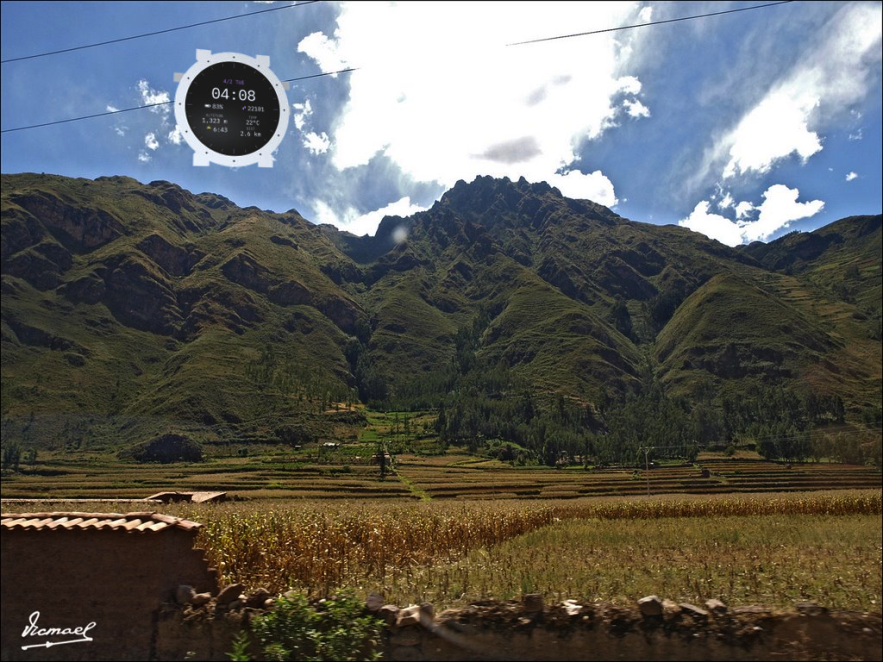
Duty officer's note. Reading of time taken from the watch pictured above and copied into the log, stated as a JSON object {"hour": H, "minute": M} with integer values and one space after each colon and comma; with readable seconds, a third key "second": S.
{"hour": 4, "minute": 8}
